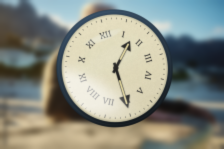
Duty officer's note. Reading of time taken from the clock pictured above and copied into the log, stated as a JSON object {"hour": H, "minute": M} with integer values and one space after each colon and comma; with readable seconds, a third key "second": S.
{"hour": 1, "minute": 30}
